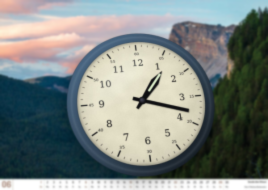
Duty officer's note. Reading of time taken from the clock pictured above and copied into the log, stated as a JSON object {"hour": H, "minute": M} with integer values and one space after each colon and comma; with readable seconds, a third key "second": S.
{"hour": 1, "minute": 18}
